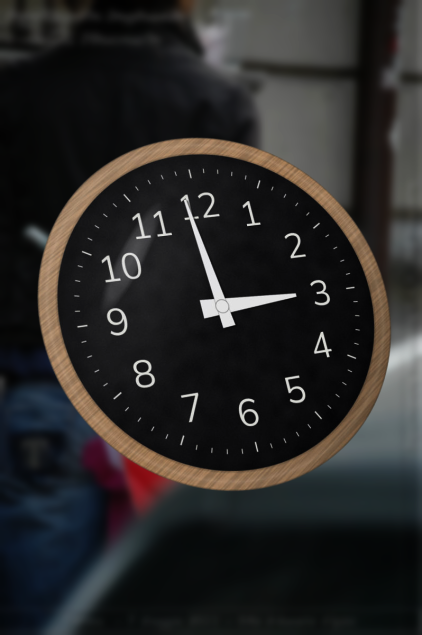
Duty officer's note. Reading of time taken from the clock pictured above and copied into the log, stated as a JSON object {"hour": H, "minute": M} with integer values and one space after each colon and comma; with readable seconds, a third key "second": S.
{"hour": 2, "minute": 59}
